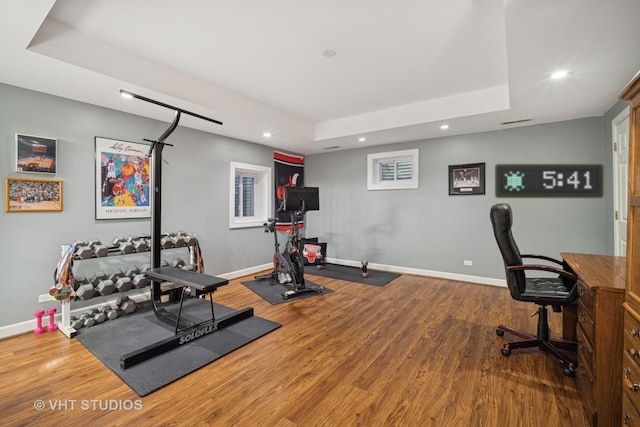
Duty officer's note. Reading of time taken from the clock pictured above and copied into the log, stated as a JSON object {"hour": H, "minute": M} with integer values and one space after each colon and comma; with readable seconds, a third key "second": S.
{"hour": 5, "minute": 41}
